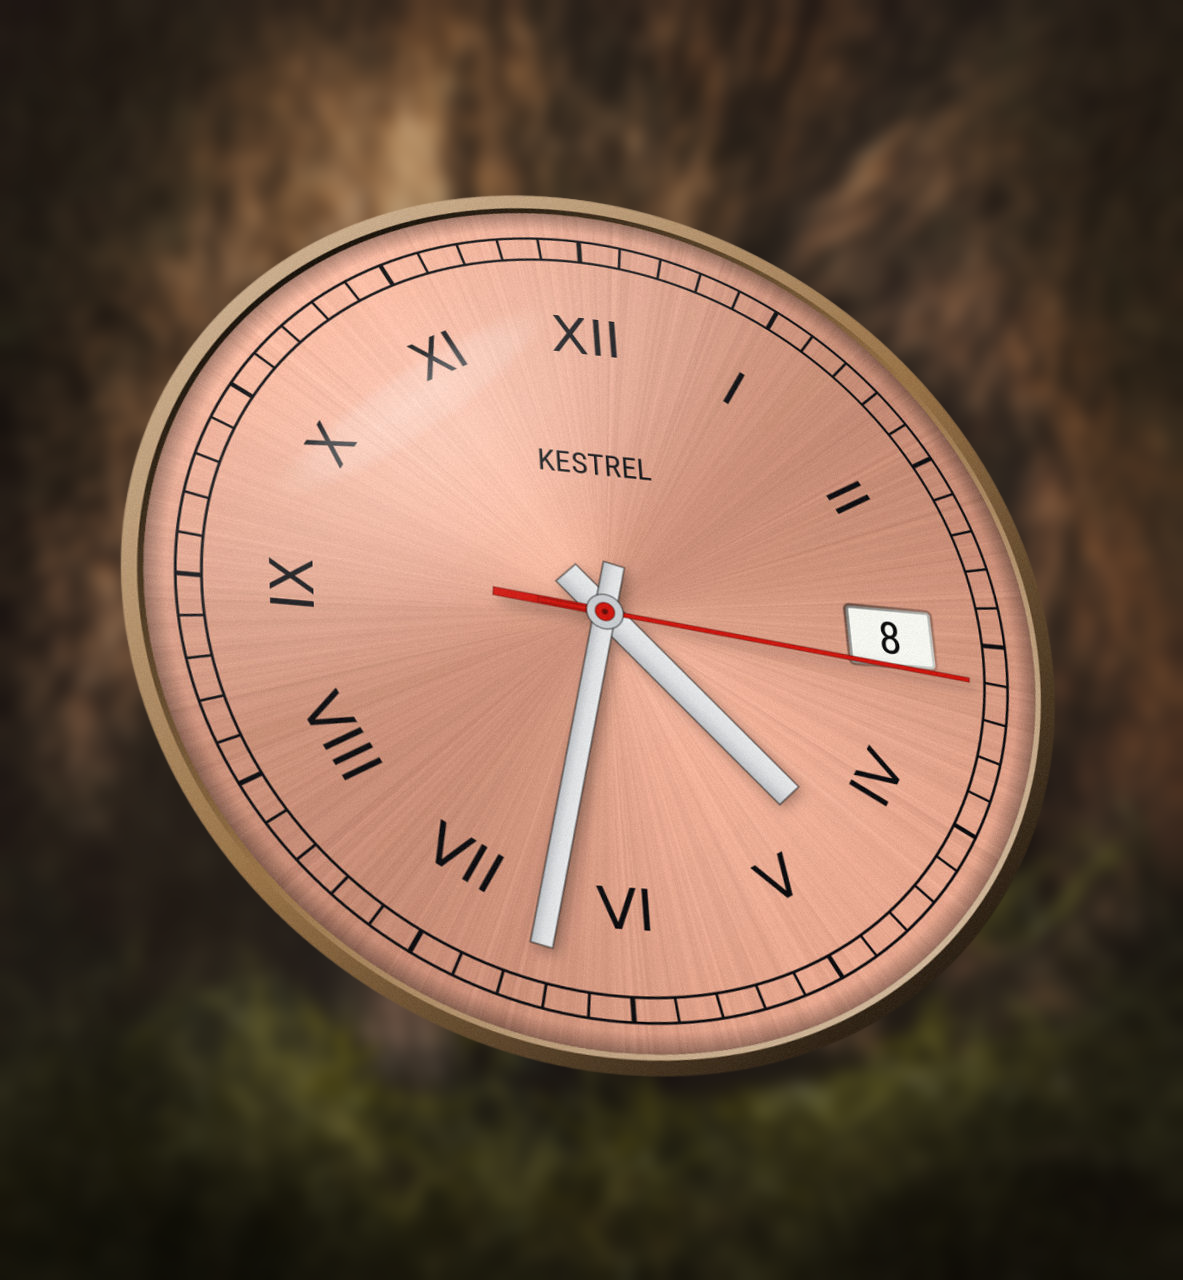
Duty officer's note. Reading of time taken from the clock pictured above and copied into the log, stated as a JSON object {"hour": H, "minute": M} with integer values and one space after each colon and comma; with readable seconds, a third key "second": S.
{"hour": 4, "minute": 32, "second": 16}
